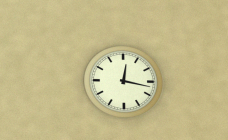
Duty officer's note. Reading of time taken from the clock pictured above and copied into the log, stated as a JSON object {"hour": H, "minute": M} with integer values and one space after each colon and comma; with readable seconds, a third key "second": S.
{"hour": 12, "minute": 17}
